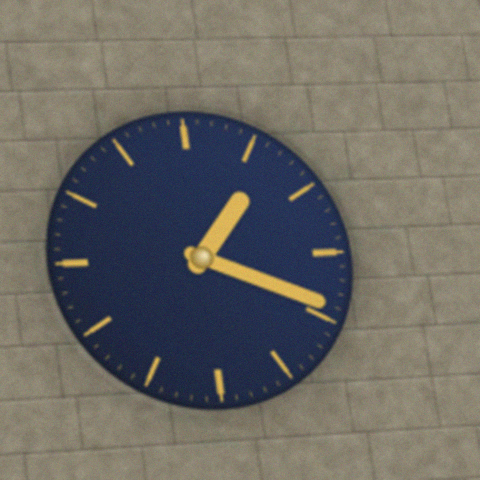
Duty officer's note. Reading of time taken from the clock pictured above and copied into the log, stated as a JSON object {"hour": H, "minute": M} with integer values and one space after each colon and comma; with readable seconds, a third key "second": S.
{"hour": 1, "minute": 19}
